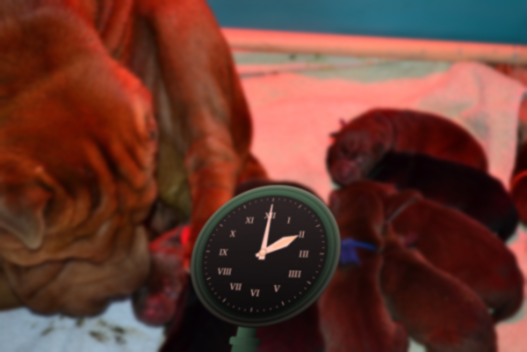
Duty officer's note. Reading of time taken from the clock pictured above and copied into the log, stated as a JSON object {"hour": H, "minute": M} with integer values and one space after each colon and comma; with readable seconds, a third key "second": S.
{"hour": 2, "minute": 0}
